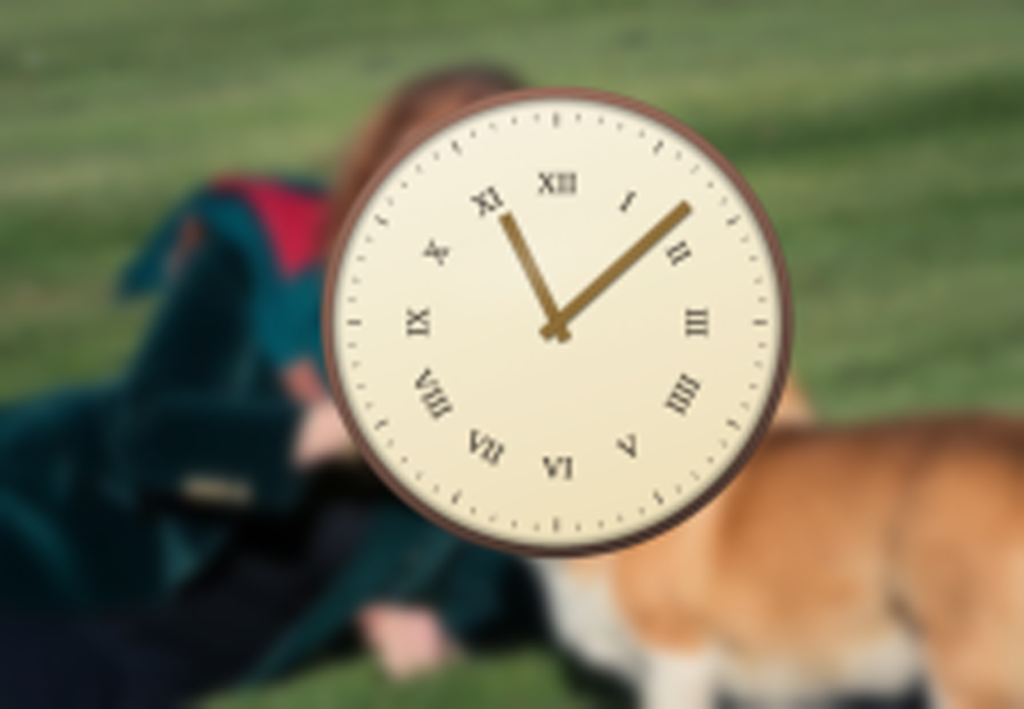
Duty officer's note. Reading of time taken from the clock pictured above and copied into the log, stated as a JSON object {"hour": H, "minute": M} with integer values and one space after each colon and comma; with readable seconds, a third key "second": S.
{"hour": 11, "minute": 8}
